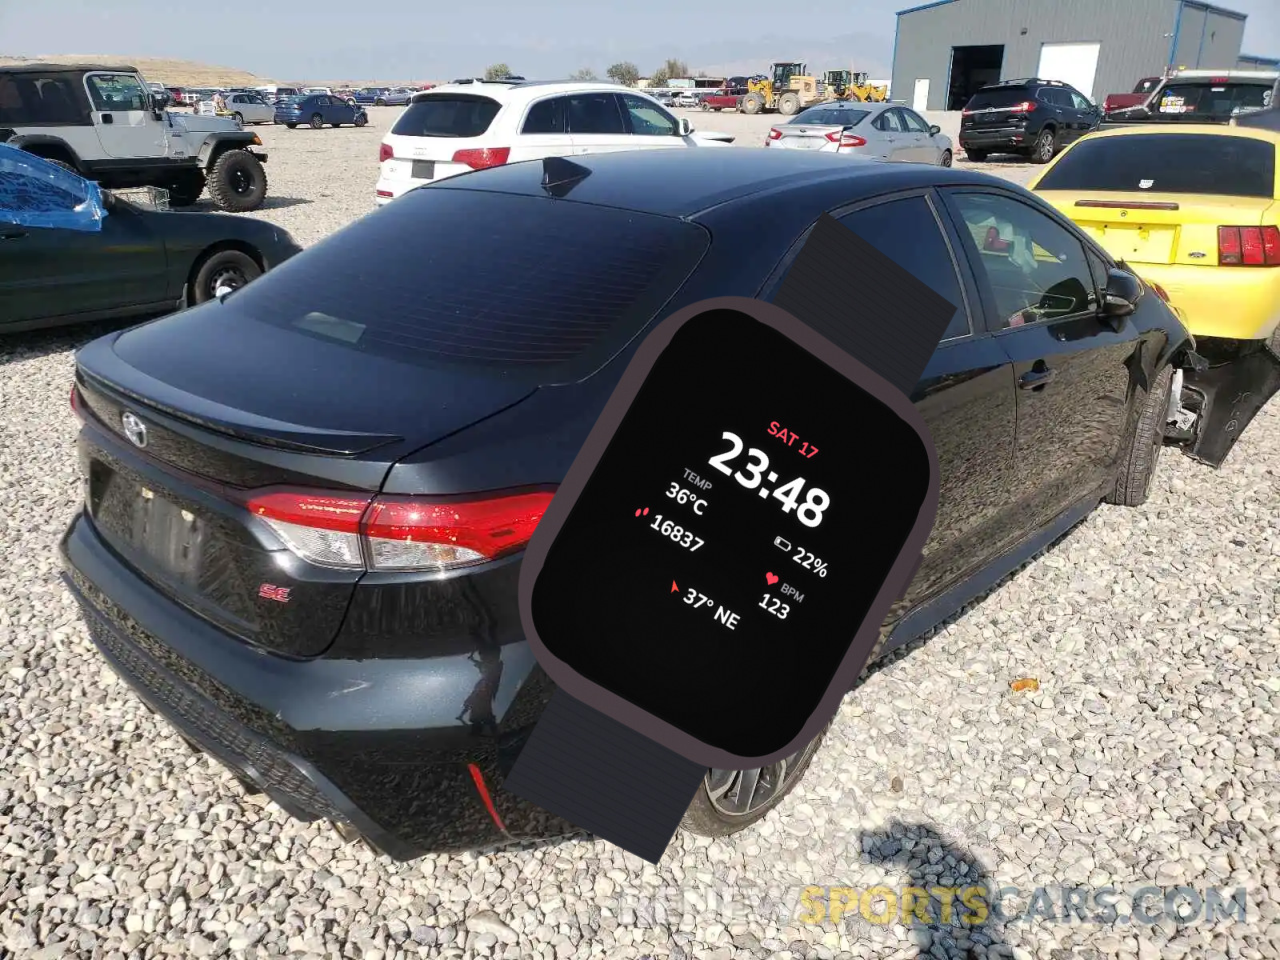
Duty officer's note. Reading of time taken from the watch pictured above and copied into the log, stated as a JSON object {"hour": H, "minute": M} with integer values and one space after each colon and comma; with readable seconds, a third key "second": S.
{"hour": 23, "minute": 48}
